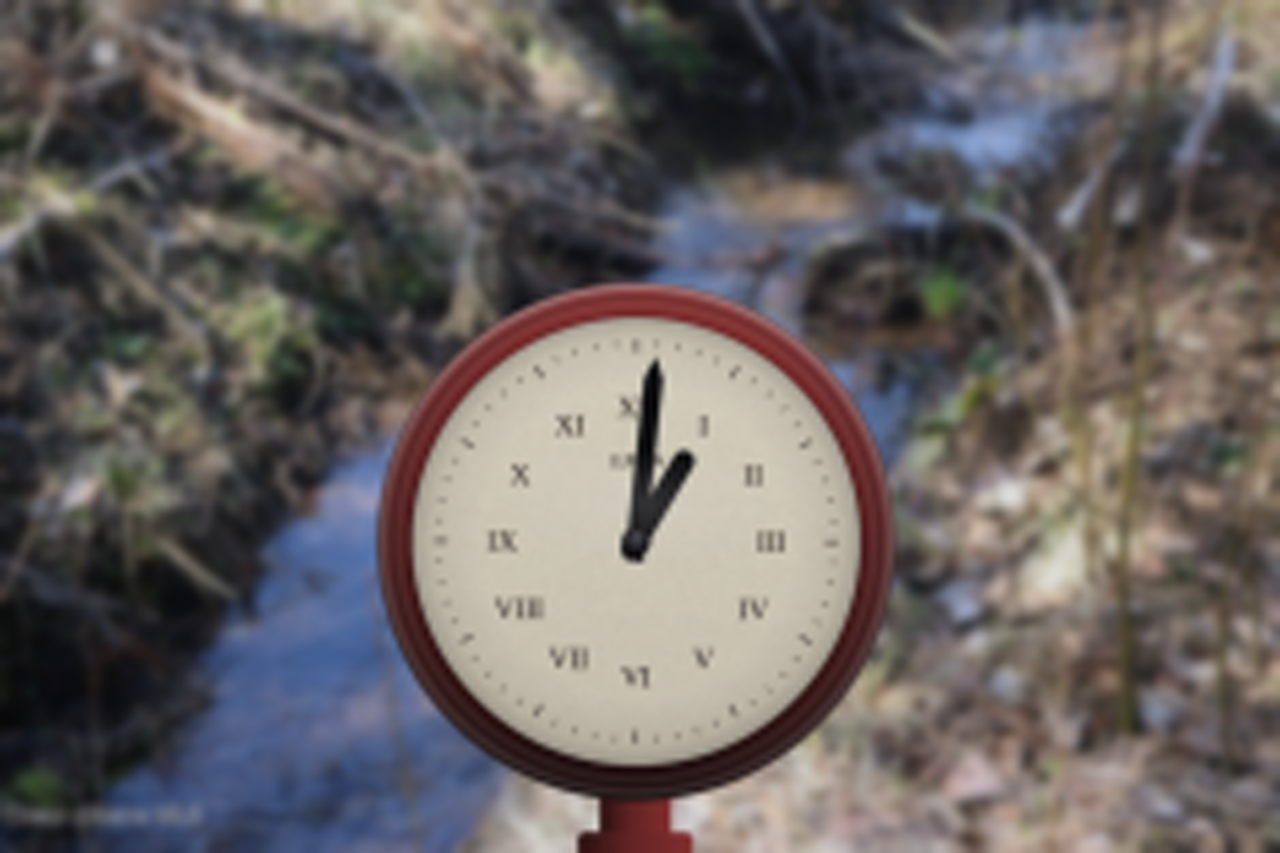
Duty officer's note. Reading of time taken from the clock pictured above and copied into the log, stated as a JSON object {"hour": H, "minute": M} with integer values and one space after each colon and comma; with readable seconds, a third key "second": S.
{"hour": 1, "minute": 1}
